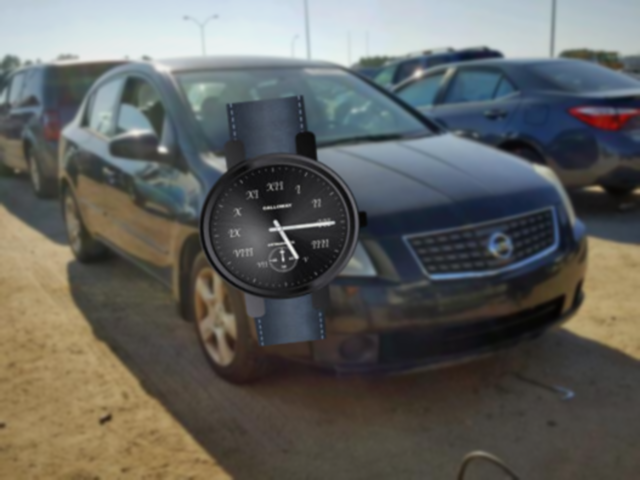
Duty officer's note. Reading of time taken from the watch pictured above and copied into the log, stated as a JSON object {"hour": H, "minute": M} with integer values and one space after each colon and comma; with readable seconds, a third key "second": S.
{"hour": 5, "minute": 15}
